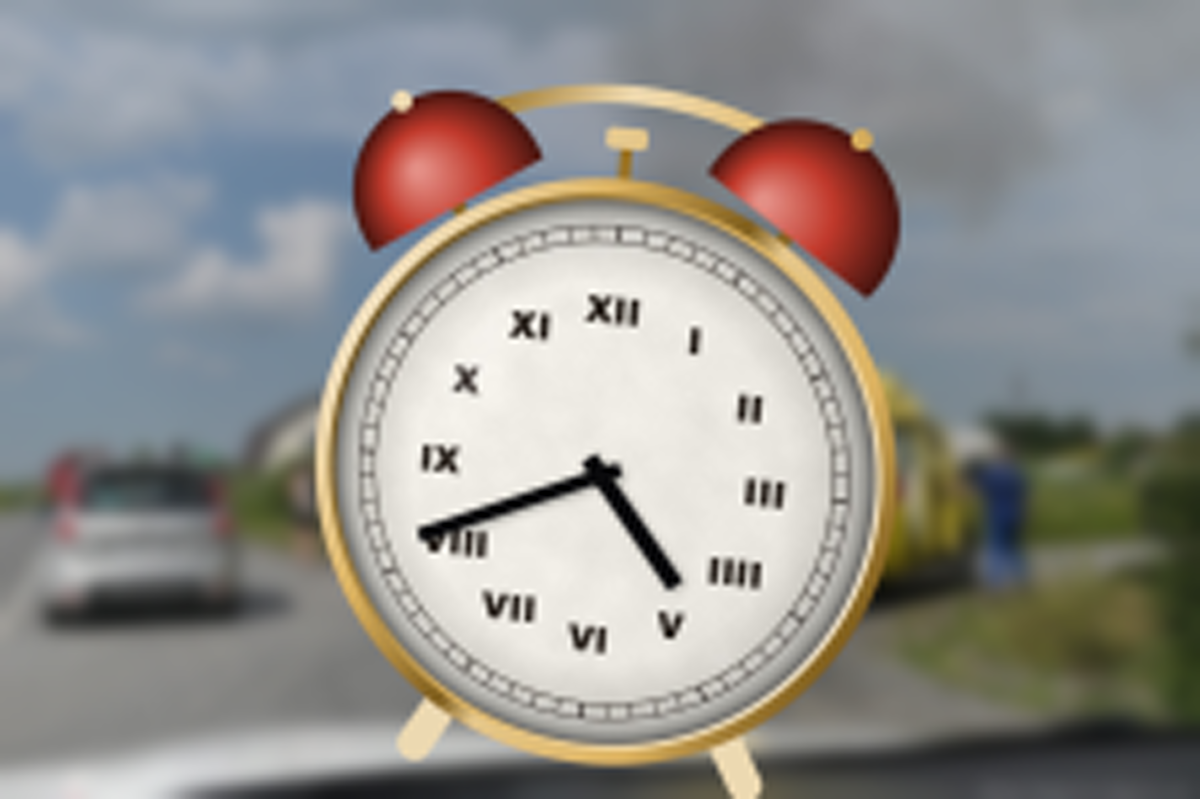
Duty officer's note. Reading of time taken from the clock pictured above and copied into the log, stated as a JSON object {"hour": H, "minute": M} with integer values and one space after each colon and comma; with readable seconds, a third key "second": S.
{"hour": 4, "minute": 41}
